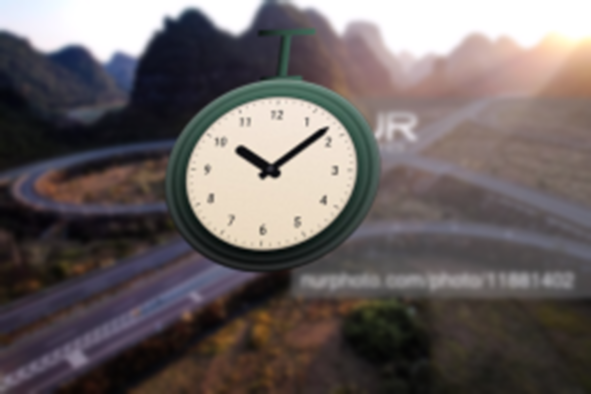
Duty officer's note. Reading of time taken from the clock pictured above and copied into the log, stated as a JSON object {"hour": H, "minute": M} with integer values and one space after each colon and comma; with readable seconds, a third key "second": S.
{"hour": 10, "minute": 8}
